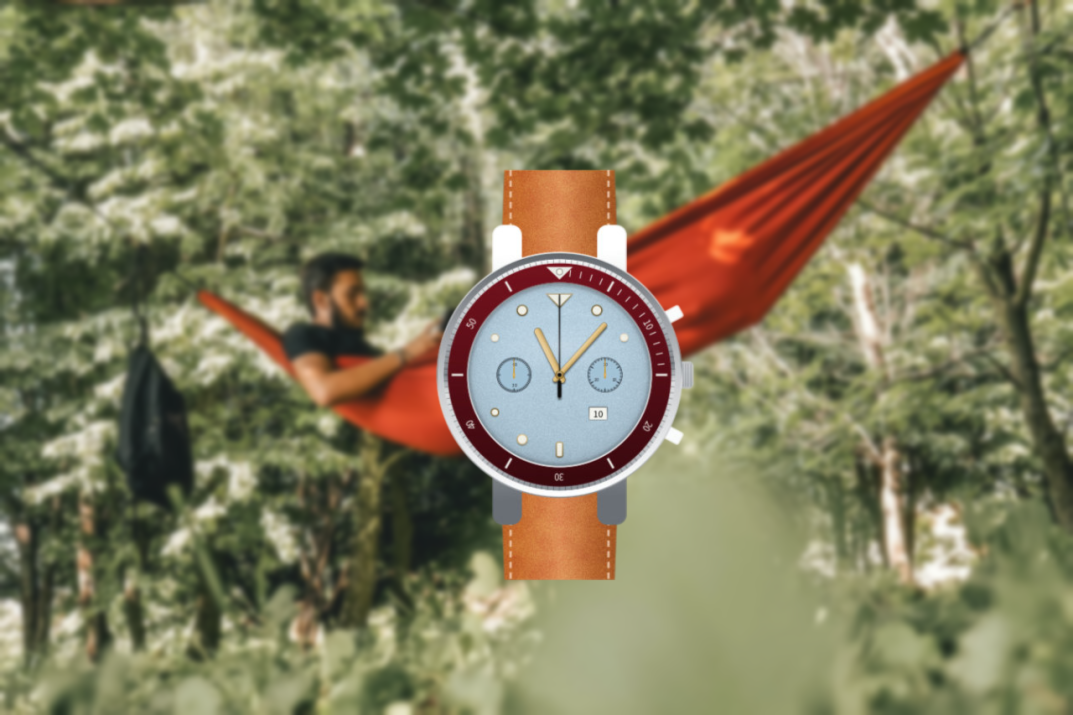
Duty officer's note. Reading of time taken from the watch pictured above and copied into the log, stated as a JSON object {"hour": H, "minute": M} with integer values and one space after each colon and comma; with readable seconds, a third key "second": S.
{"hour": 11, "minute": 7}
